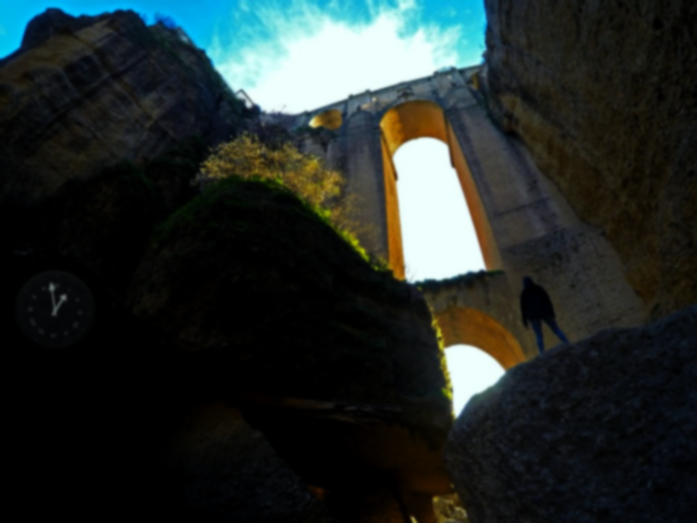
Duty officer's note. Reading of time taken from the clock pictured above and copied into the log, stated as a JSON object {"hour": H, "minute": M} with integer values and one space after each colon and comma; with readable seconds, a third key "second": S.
{"hour": 12, "minute": 58}
